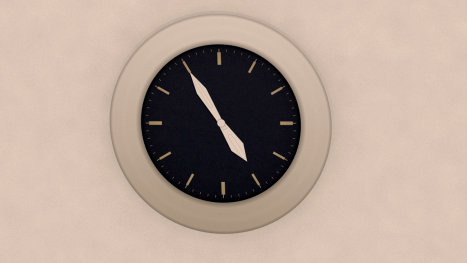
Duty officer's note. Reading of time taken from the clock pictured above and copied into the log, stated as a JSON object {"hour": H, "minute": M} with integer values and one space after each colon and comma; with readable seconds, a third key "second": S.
{"hour": 4, "minute": 55}
